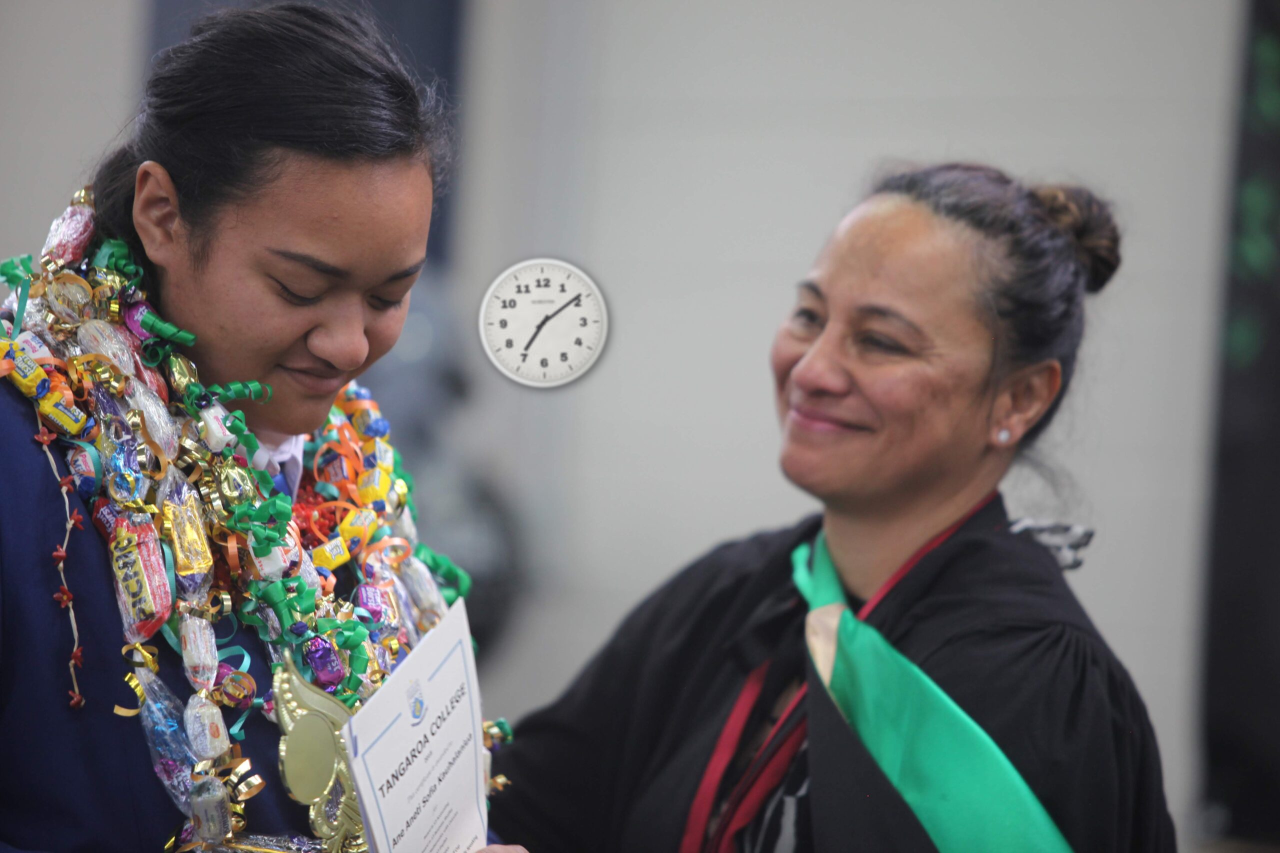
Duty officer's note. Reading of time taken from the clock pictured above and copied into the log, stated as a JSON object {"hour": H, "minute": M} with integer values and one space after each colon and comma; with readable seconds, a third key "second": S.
{"hour": 7, "minute": 9}
